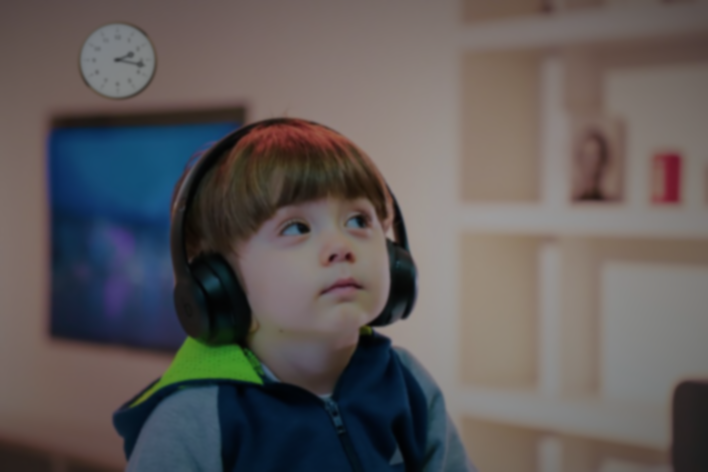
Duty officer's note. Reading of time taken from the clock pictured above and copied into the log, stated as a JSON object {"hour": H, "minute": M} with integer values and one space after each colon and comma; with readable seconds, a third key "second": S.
{"hour": 2, "minute": 17}
